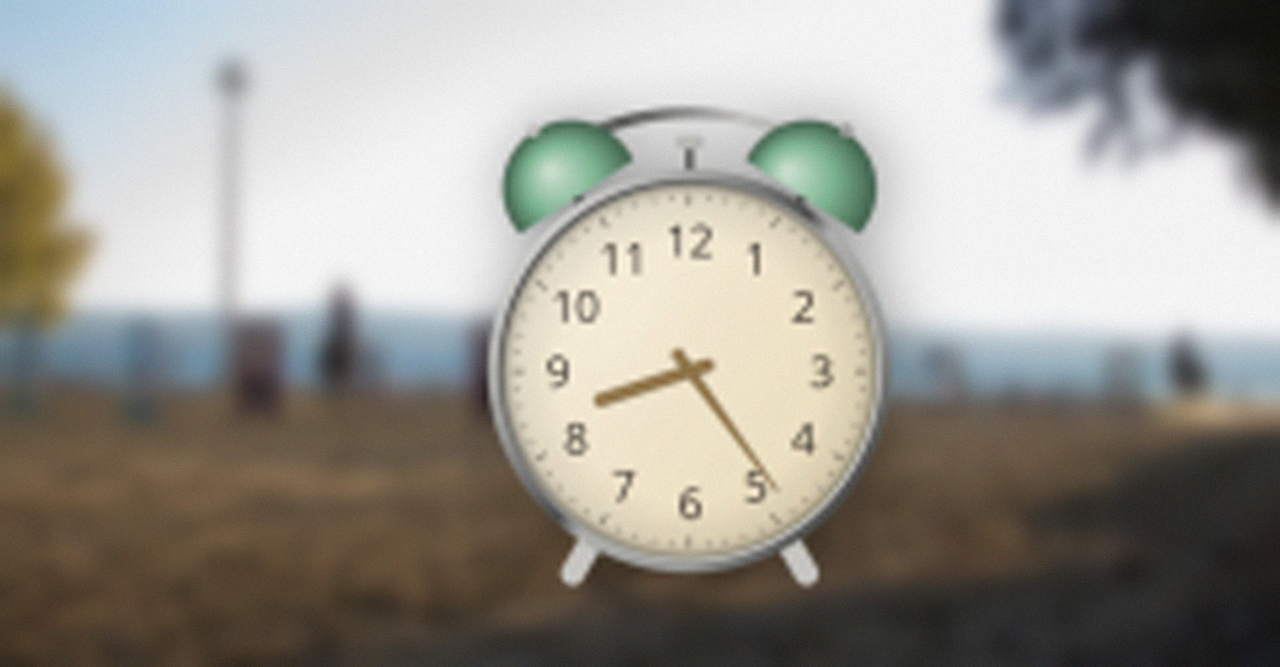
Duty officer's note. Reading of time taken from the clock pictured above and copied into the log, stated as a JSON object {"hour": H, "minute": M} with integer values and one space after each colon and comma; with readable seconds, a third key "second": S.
{"hour": 8, "minute": 24}
